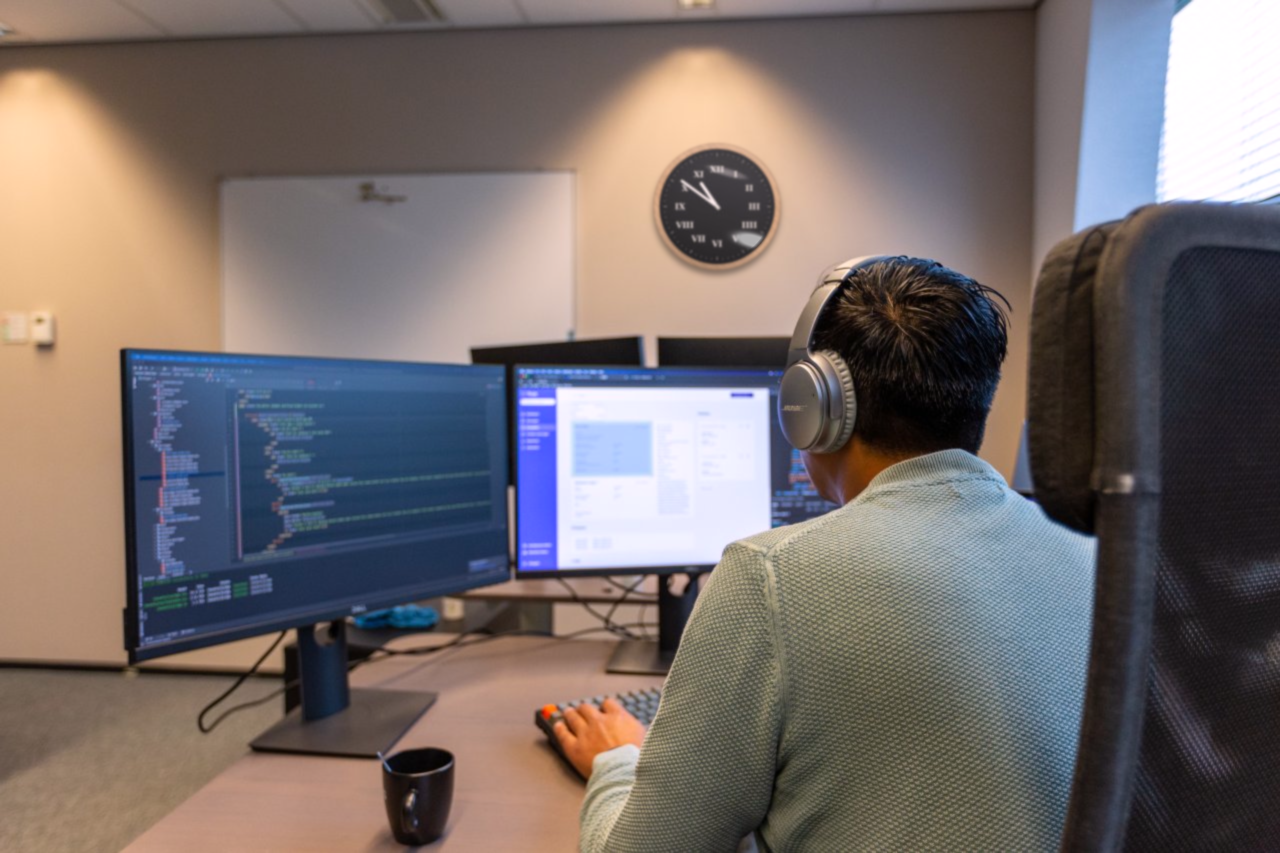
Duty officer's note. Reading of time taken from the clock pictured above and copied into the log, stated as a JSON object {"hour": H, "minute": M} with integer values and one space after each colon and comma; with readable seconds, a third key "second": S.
{"hour": 10, "minute": 51}
